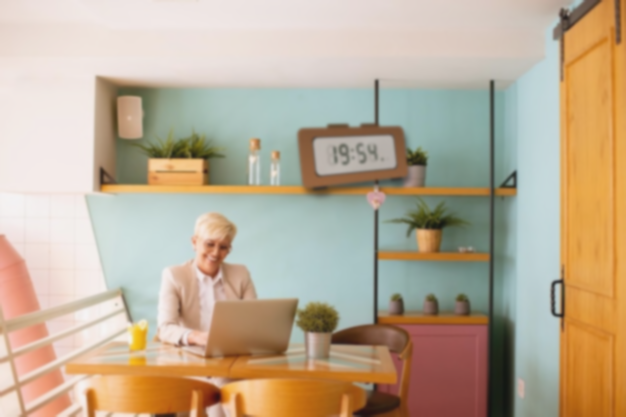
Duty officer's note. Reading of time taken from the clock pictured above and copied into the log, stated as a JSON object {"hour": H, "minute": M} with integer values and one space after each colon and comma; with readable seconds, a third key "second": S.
{"hour": 19, "minute": 54}
